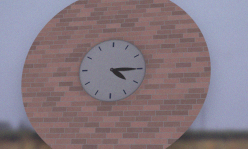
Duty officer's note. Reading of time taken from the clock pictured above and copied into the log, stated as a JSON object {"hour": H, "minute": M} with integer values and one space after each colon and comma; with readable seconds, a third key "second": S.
{"hour": 4, "minute": 15}
